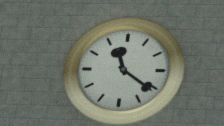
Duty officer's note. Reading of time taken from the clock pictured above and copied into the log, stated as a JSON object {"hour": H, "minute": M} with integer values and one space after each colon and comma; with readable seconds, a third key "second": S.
{"hour": 11, "minute": 21}
